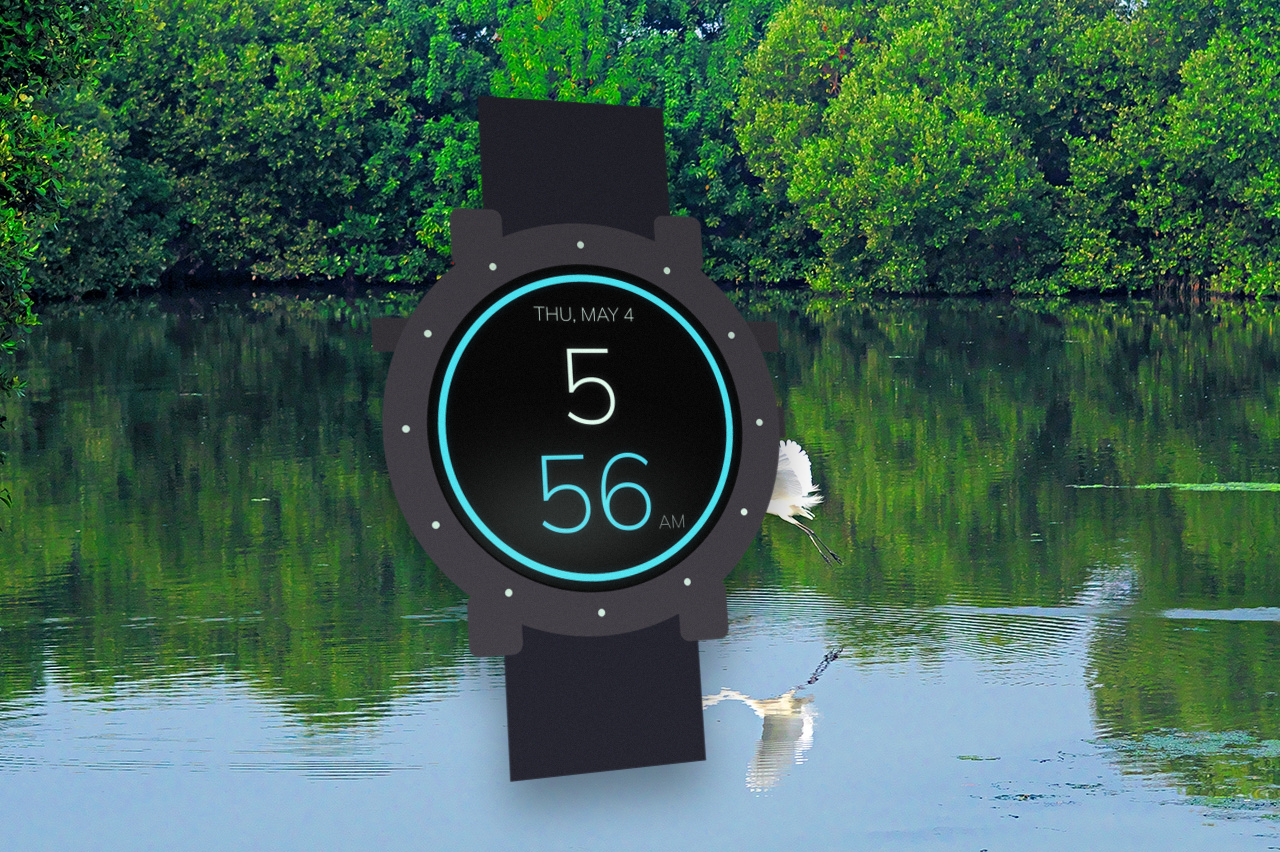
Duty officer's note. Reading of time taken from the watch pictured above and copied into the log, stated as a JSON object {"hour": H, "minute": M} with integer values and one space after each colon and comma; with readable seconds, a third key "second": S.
{"hour": 5, "minute": 56}
